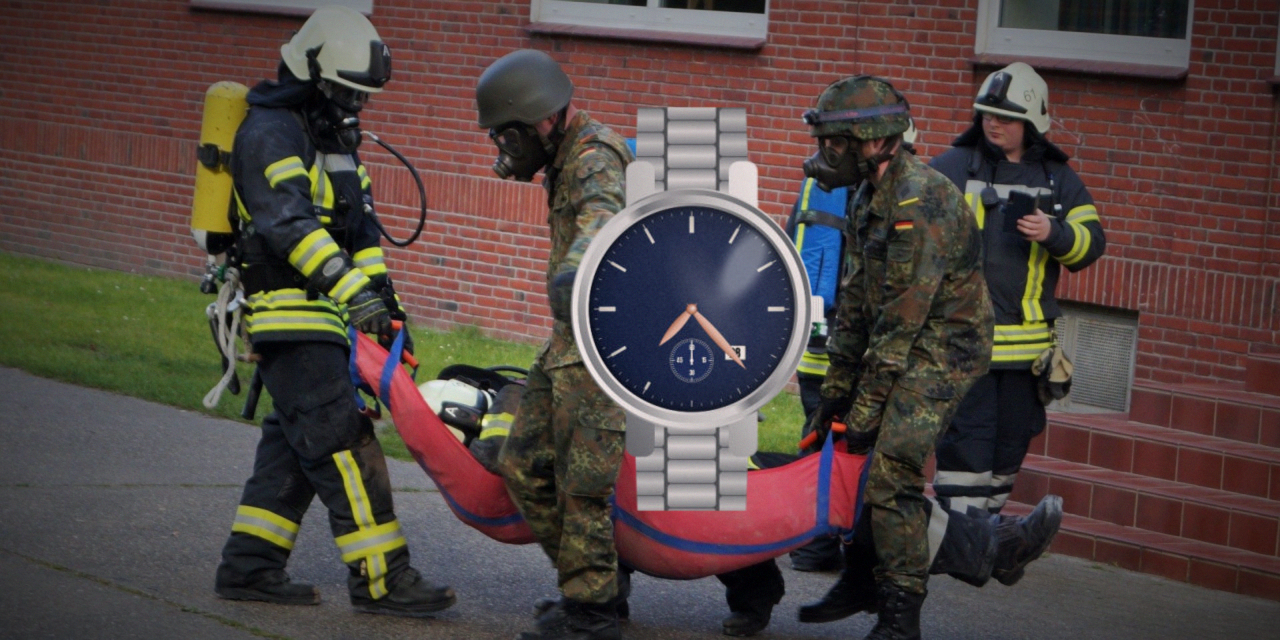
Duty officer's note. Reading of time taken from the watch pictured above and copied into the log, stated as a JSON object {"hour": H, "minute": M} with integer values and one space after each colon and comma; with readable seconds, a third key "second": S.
{"hour": 7, "minute": 23}
